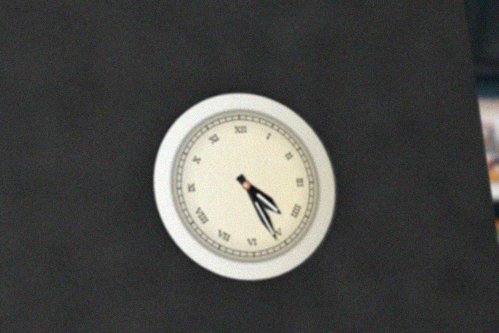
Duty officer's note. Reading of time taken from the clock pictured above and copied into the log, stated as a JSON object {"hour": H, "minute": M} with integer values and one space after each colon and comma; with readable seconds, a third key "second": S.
{"hour": 4, "minute": 26}
